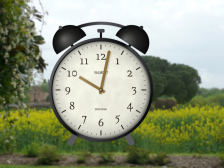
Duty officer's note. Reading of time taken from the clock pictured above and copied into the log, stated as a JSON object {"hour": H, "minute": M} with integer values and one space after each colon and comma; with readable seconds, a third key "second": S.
{"hour": 10, "minute": 2}
